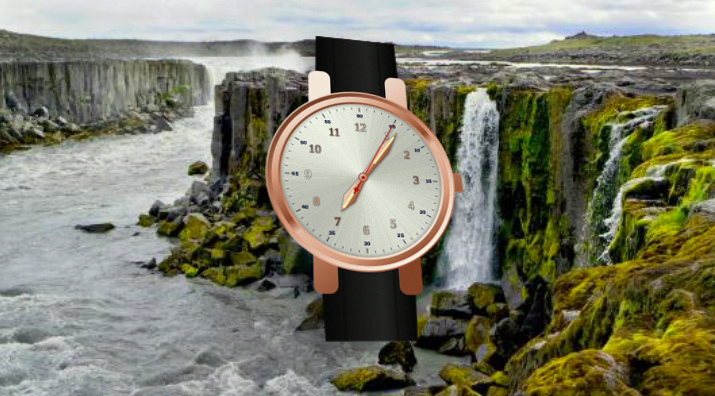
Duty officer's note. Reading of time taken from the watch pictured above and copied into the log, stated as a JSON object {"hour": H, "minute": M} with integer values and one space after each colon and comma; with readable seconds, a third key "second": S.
{"hour": 7, "minute": 6, "second": 5}
